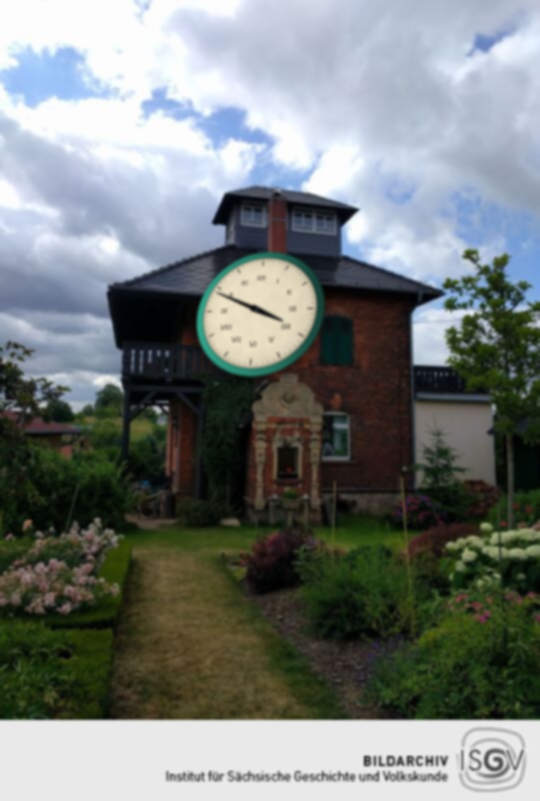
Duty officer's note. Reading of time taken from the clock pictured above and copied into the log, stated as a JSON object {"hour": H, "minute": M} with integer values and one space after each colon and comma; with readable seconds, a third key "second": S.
{"hour": 3, "minute": 49}
